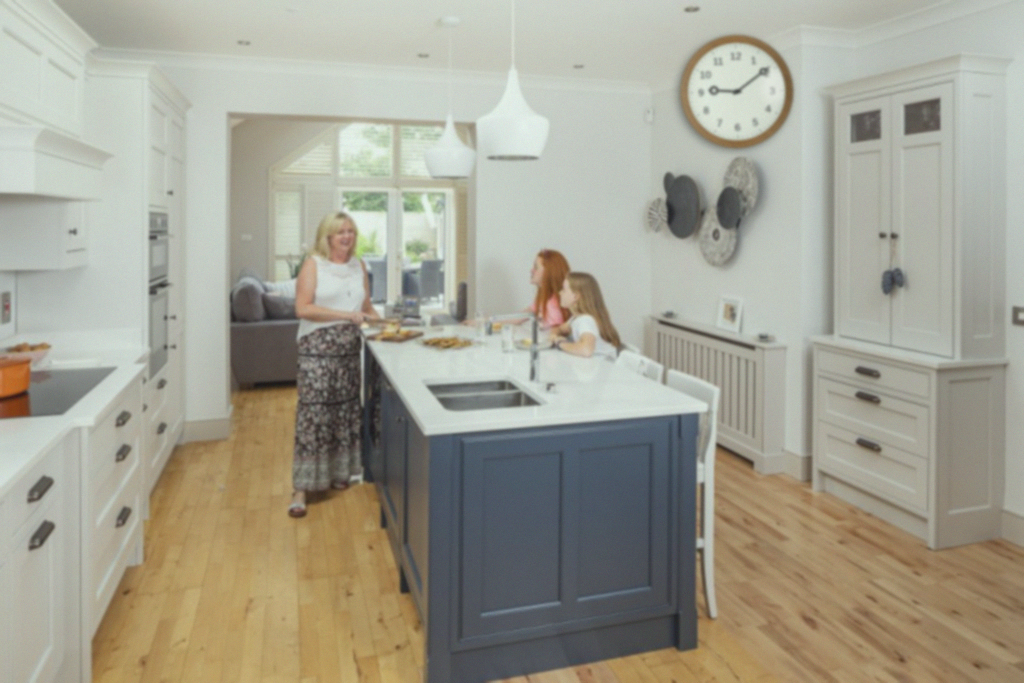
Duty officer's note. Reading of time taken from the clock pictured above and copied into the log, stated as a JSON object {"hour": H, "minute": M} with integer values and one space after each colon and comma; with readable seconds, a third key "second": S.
{"hour": 9, "minute": 9}
